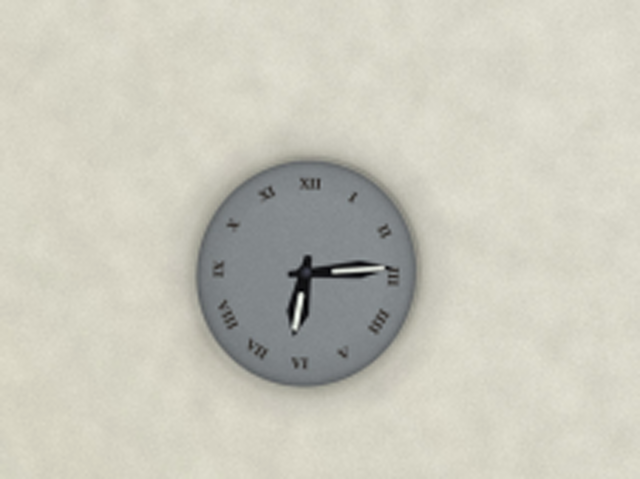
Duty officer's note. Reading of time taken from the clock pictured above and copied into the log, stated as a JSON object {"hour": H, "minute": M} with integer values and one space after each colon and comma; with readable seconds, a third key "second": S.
{"hour": 6, "minute": 14}
